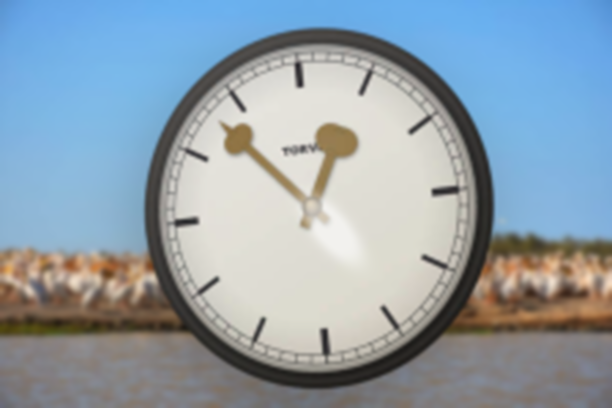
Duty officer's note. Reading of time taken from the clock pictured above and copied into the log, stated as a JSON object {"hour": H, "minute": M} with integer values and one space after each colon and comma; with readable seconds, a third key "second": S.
{"hour": 12, "minute": 53}
